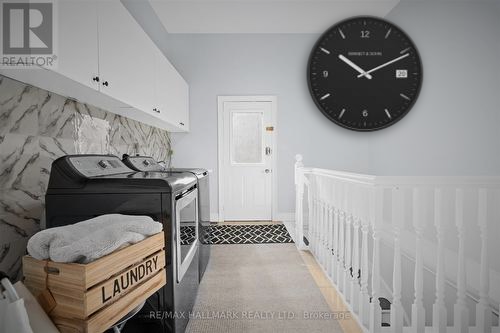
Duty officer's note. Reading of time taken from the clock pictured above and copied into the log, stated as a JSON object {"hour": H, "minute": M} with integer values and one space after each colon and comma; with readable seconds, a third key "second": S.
{"hour": 10, "minute": 11}
